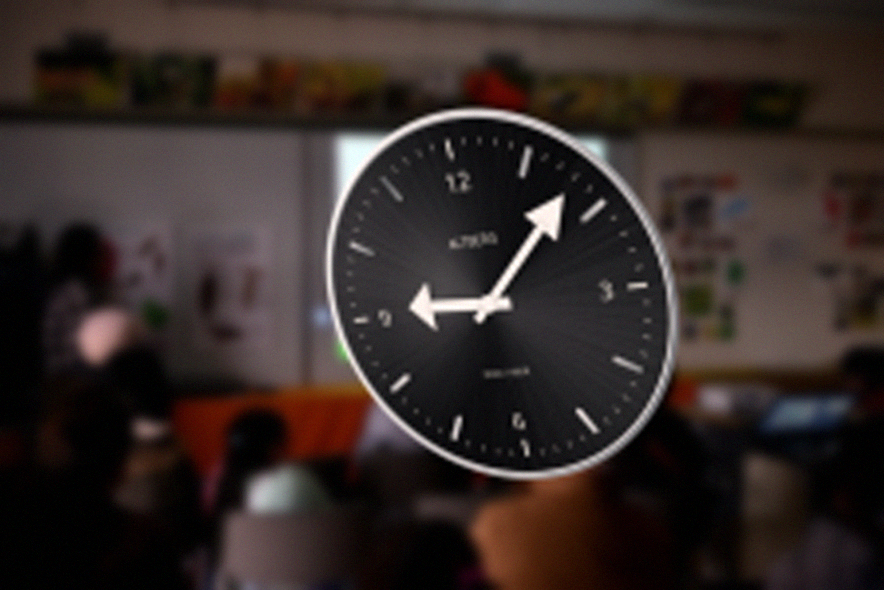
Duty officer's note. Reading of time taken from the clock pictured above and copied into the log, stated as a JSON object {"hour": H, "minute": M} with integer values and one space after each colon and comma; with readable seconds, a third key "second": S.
{"hour": 9, "minute": 8}
